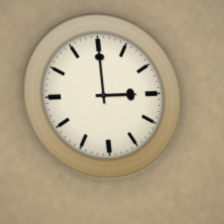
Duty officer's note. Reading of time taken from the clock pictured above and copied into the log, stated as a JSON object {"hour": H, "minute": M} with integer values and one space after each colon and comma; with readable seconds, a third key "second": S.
{"hour": 3, "minute": 0}
